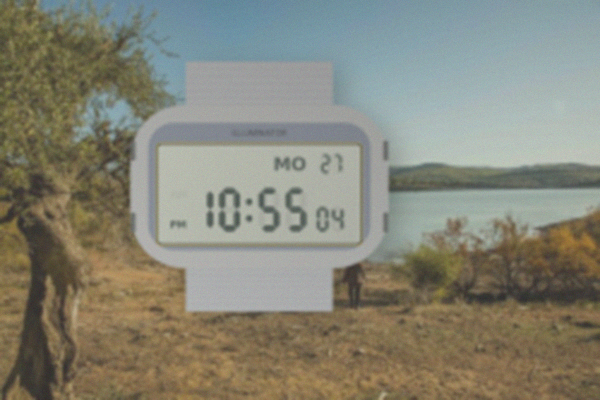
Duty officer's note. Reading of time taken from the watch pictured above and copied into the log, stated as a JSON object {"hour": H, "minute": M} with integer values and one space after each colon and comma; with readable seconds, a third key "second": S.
{"hour": 10, "minute": 55, "second": 4}
